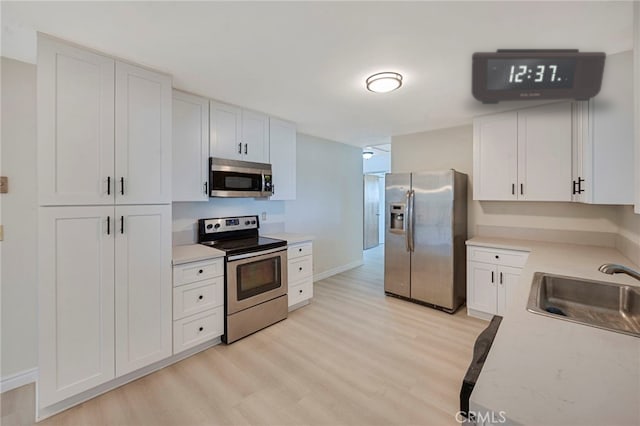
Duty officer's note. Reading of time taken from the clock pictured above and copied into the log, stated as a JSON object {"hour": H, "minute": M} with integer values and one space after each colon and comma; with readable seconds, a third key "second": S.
{"hour": 12, "minute": 37}
